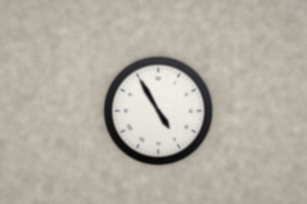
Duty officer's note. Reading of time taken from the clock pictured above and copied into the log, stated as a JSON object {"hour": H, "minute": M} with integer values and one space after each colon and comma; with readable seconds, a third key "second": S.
{"hour": 4, "minute": 55}
